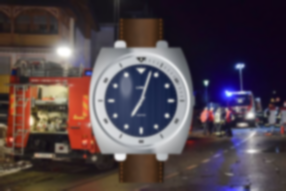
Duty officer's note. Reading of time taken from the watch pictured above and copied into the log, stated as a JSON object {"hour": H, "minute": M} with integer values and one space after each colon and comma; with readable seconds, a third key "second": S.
{"hour": 7, "minute": 3}
